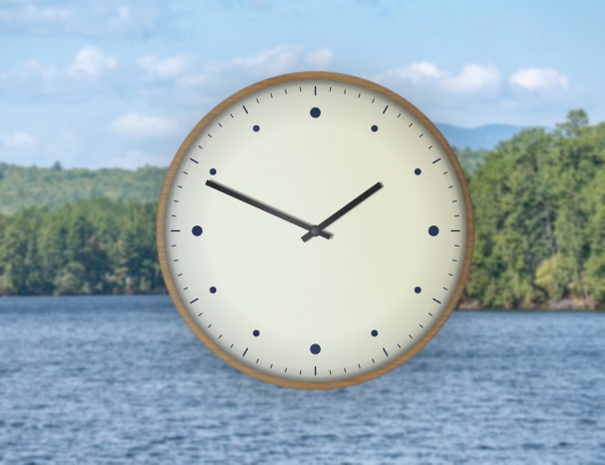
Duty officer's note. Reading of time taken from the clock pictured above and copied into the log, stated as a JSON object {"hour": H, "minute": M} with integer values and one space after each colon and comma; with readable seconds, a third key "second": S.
{"hour": 1, "minute": 49}
